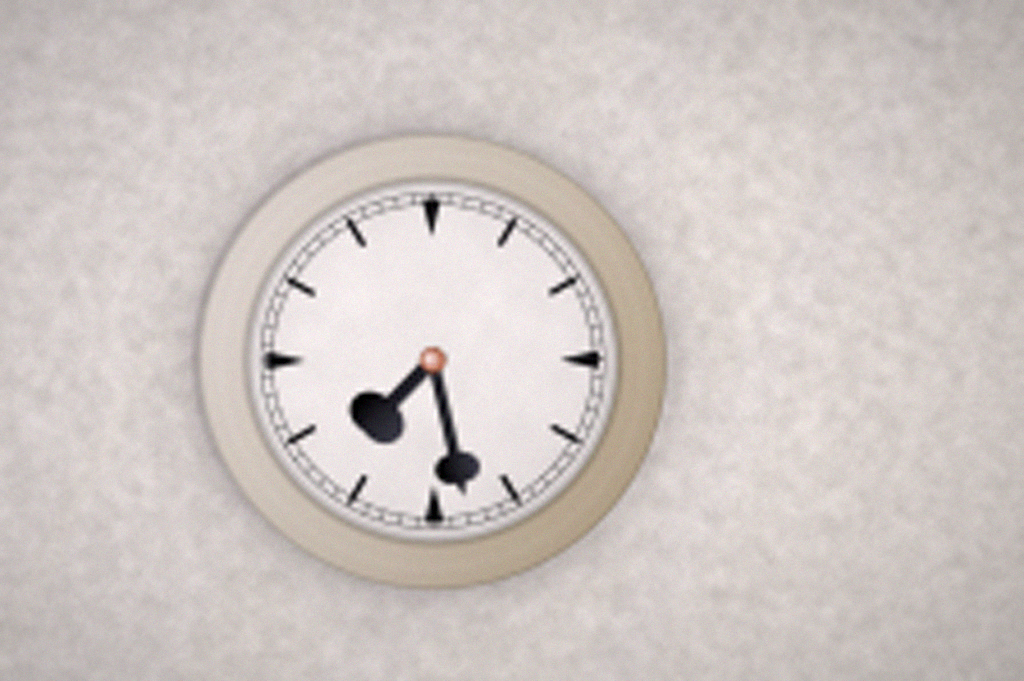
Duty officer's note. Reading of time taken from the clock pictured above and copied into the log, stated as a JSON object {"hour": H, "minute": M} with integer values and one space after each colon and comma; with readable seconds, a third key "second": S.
{"hour": 7, "minute": 28}
